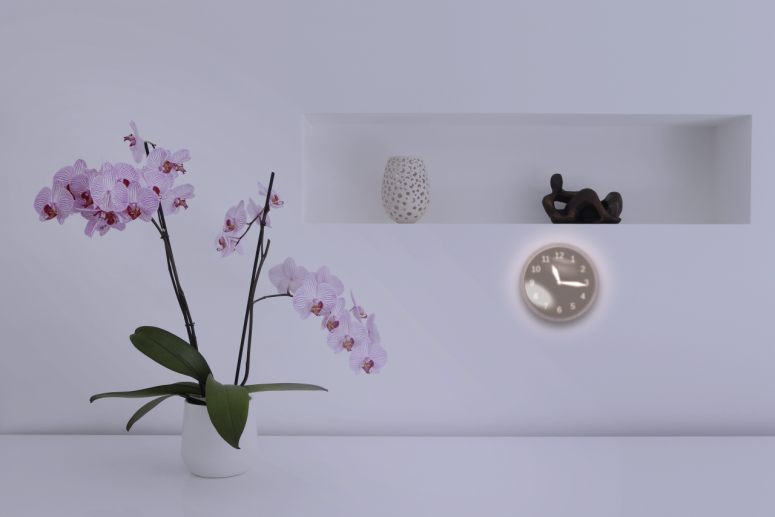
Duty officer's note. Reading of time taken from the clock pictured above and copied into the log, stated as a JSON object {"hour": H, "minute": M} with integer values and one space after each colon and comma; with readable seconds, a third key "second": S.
{"hour": 11, "minute": 16}
